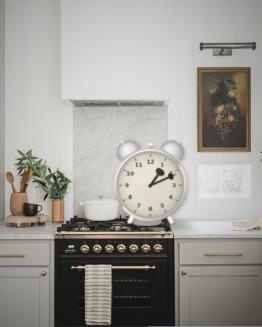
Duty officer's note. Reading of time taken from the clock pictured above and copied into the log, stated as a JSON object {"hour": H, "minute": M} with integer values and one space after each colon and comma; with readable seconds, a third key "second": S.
{"hour": 1, "minute": 11}
